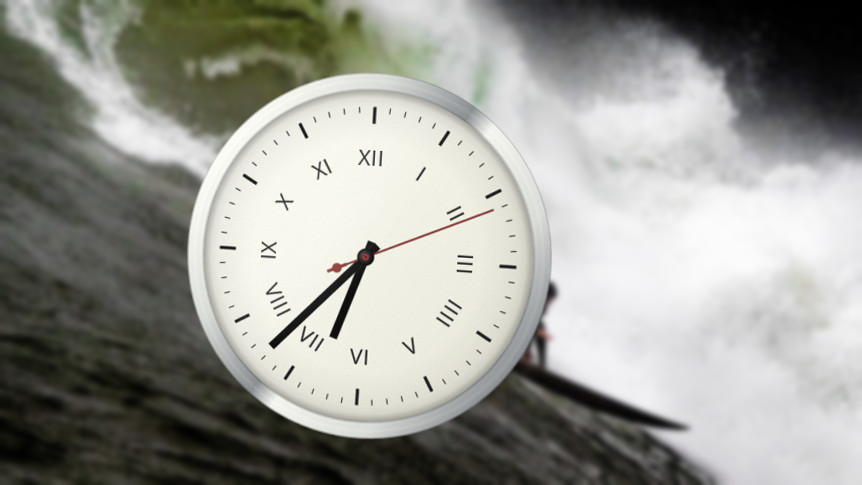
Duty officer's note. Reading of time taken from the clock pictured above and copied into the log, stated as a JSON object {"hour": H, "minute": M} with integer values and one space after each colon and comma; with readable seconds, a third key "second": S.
{"hour": 6, "minute": 37, "second": 11}
